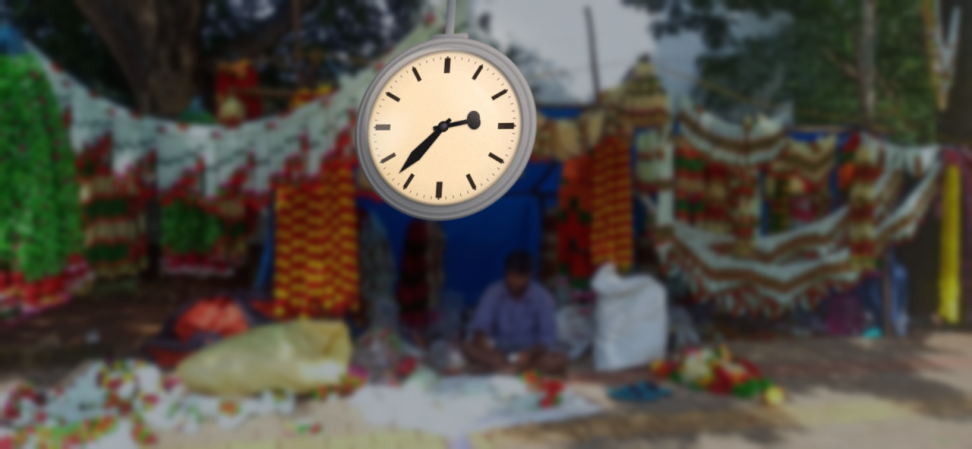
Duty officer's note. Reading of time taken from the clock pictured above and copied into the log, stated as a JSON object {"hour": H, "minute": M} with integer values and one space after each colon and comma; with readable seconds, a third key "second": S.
{"hour": 2, "minute": 37}
